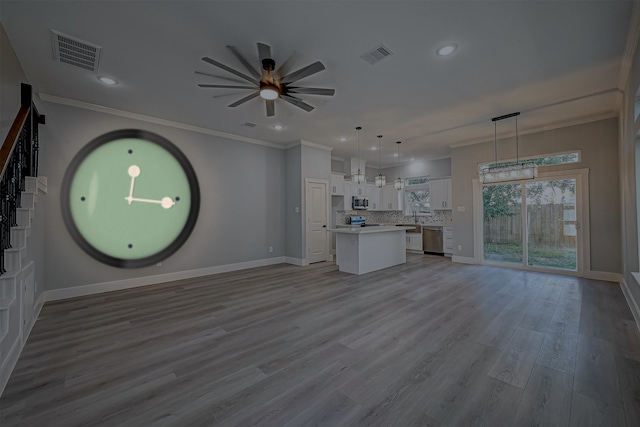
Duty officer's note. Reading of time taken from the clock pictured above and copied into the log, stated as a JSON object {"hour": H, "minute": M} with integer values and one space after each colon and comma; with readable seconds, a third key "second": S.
{"hour": 12, "minute": 16}
